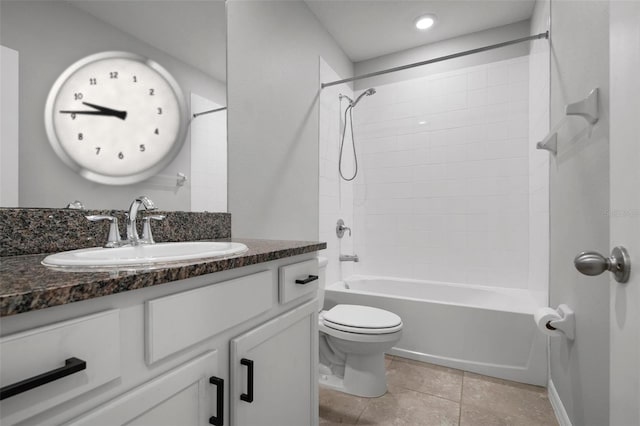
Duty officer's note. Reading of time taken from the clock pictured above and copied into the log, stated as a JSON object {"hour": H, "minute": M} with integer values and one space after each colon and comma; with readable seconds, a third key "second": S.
{"hour": 9, "minute": 46}
